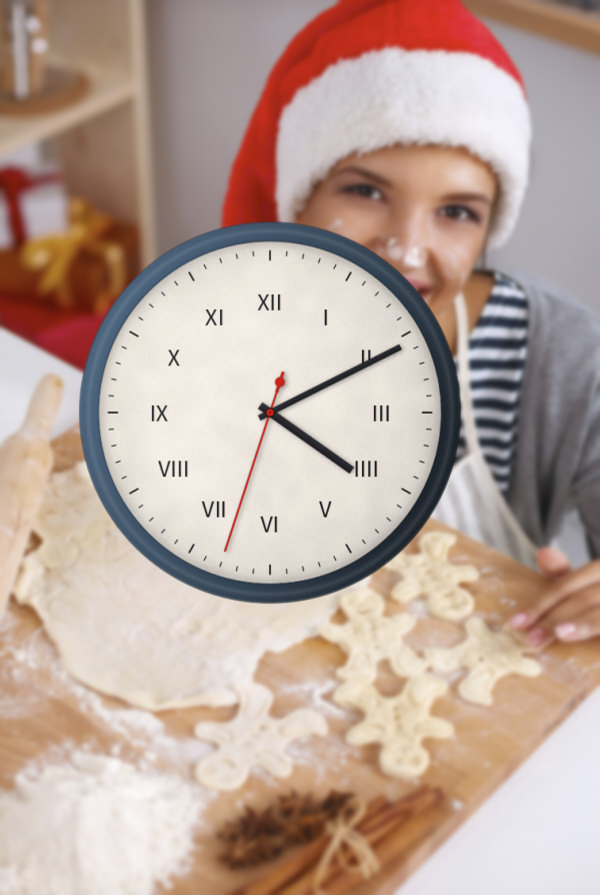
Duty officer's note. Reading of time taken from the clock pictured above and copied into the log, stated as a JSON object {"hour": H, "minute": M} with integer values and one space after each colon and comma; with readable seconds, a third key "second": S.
{"hour": 4, "minute": 10, "second": 33}
